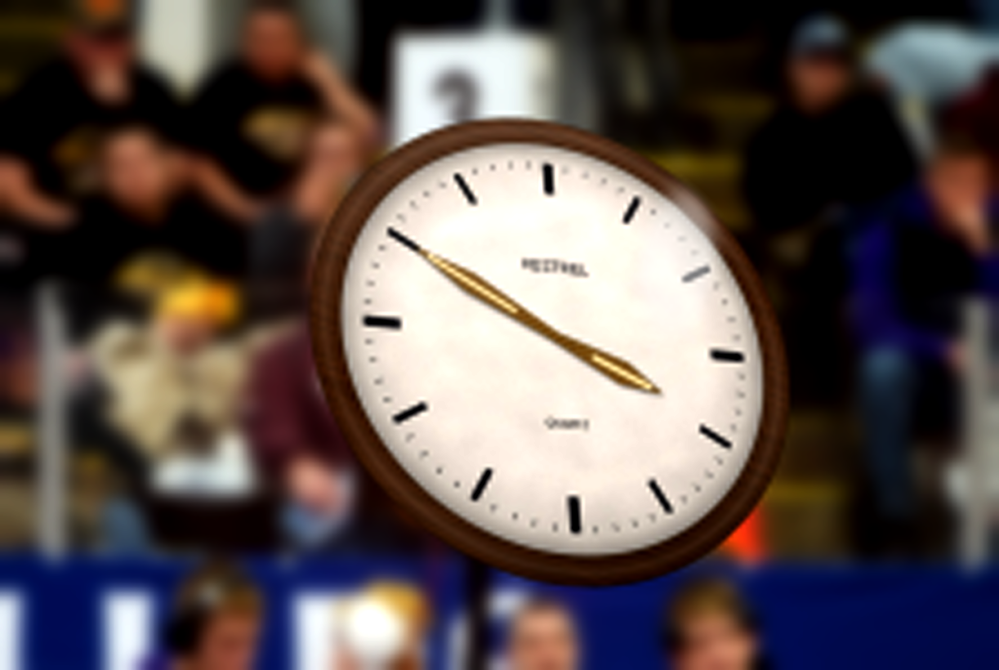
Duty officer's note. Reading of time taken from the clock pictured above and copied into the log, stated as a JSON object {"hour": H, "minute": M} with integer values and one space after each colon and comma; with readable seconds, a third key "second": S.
{"hour": 3, "minute": 50}
